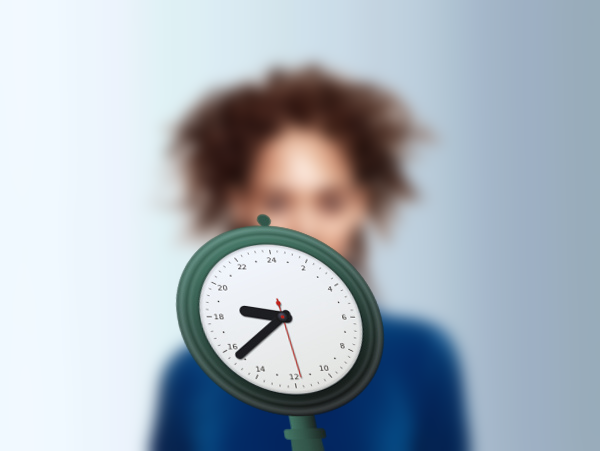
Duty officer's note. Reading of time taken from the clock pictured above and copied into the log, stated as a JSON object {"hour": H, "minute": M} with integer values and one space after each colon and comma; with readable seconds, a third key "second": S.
{"hour": 18, "minute": 38, "second": 29}
